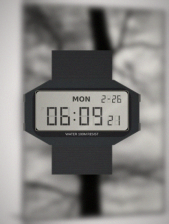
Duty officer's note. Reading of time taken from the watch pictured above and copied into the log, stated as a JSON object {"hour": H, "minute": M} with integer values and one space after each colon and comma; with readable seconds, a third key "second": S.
{"hour": 6, "minute": 9, "second": 21}
